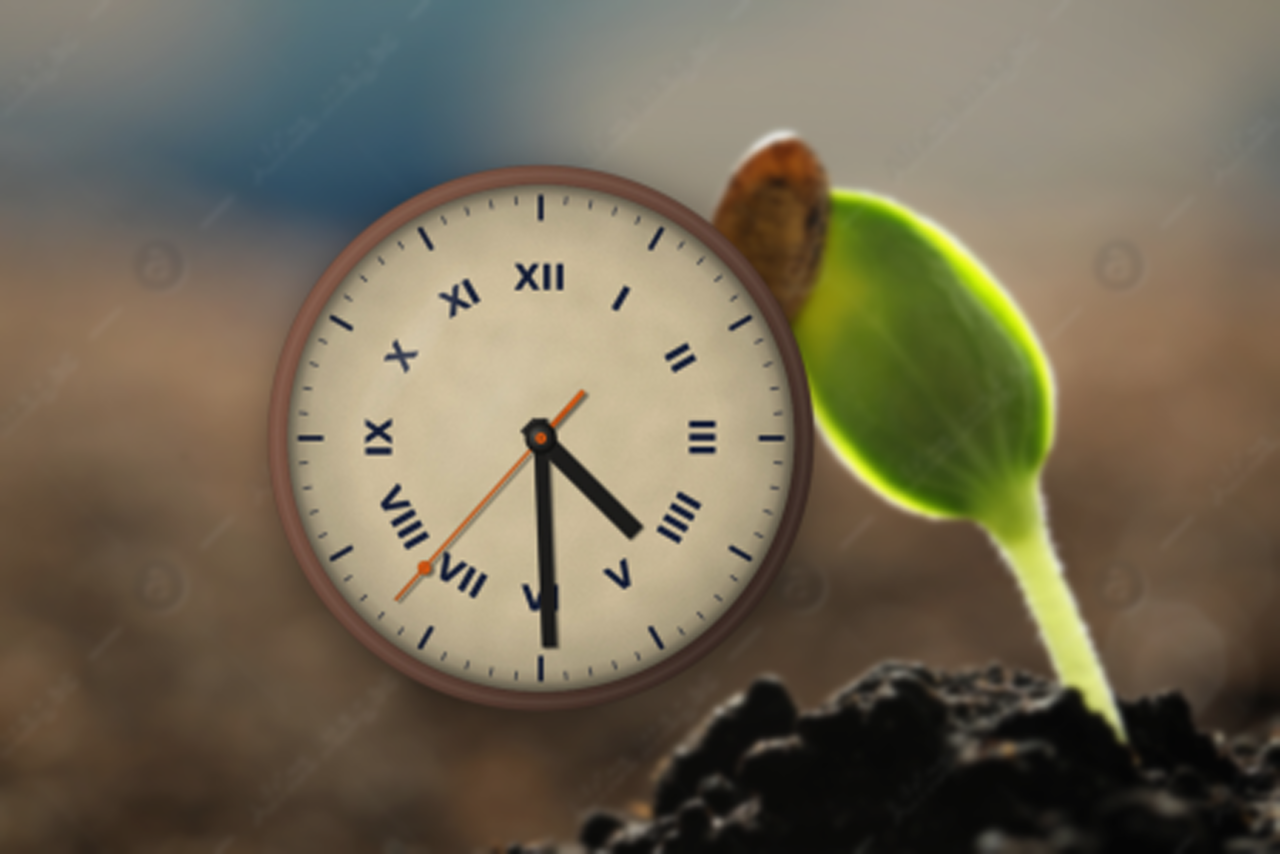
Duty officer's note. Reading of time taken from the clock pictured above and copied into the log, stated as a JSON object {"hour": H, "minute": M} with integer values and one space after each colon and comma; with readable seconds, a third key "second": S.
{"hour": 4, "minute": 29, "second": 37}
